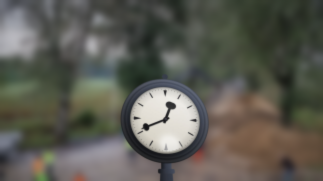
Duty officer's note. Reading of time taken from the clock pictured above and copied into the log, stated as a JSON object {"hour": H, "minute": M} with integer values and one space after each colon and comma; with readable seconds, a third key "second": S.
{"hour": 12, "minute": 41}
